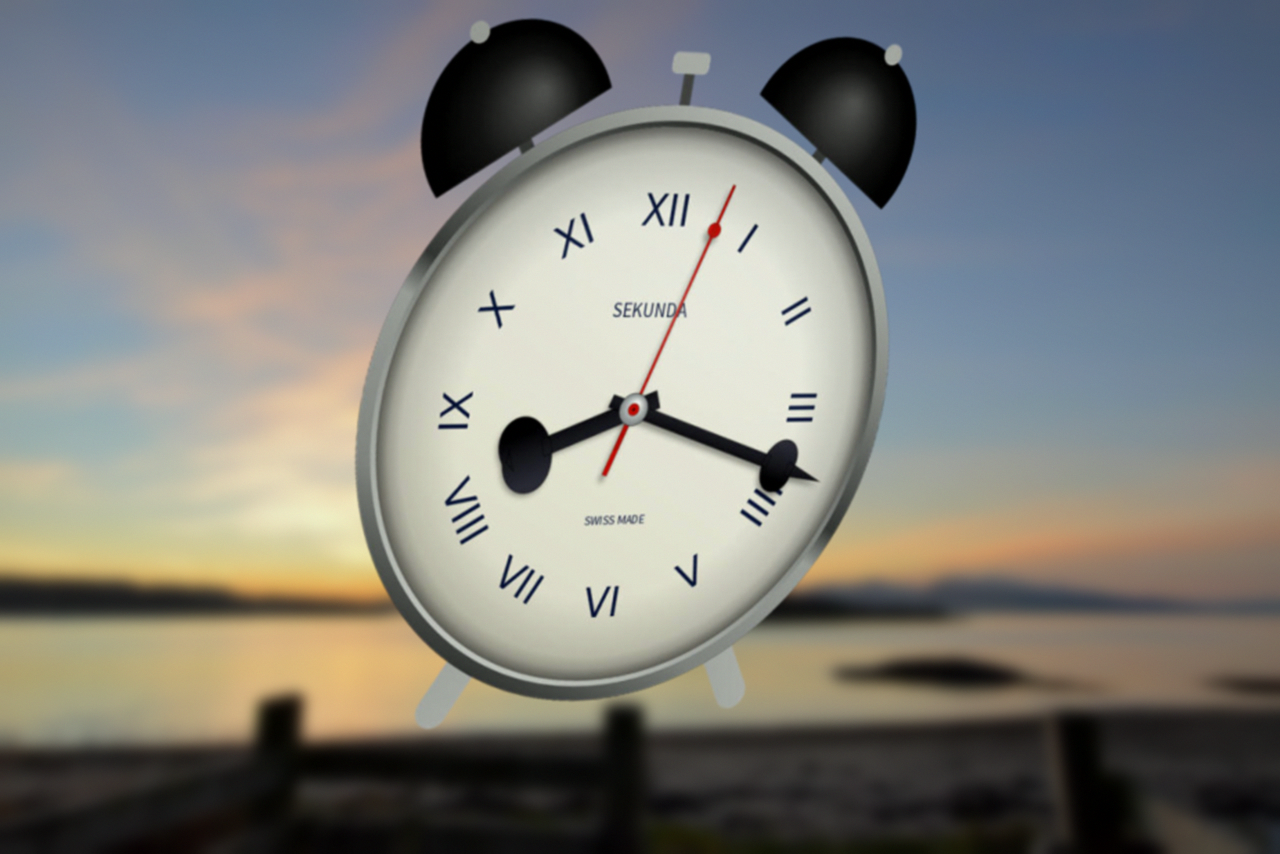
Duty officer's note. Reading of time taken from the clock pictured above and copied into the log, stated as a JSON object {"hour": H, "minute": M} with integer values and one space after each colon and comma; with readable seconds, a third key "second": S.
{"hour": 8, "minute": 18, "second": 3}
